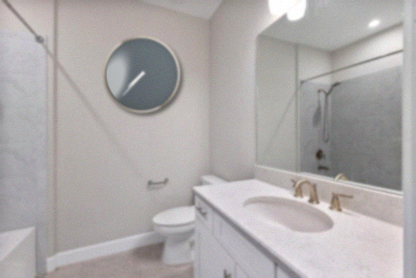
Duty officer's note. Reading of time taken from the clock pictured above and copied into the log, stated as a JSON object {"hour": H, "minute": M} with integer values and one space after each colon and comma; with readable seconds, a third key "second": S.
{"hour": 7, "minute": 37}
